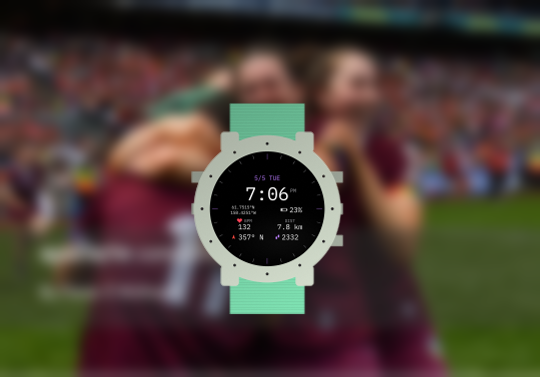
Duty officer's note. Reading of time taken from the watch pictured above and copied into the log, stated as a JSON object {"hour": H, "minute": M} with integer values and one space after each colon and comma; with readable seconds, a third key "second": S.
{"hour": 7, "minute": 6}
